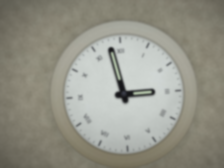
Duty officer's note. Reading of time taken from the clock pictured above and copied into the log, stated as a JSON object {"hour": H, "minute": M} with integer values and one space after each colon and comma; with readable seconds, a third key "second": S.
{"hour": 2, "minute": 58}
